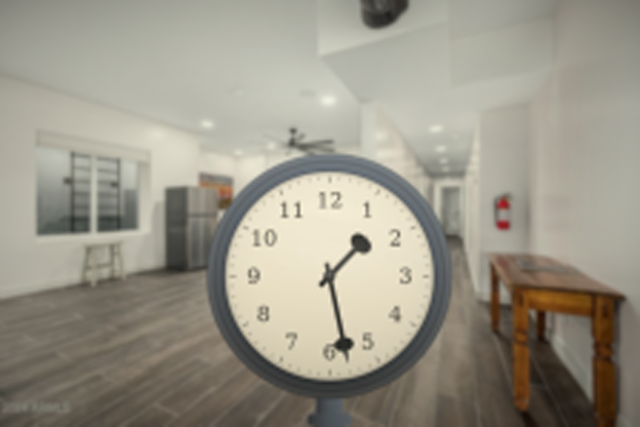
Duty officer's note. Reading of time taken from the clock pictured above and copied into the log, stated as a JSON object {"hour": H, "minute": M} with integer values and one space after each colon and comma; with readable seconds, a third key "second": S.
{"hour": 1, "minute": 28}
